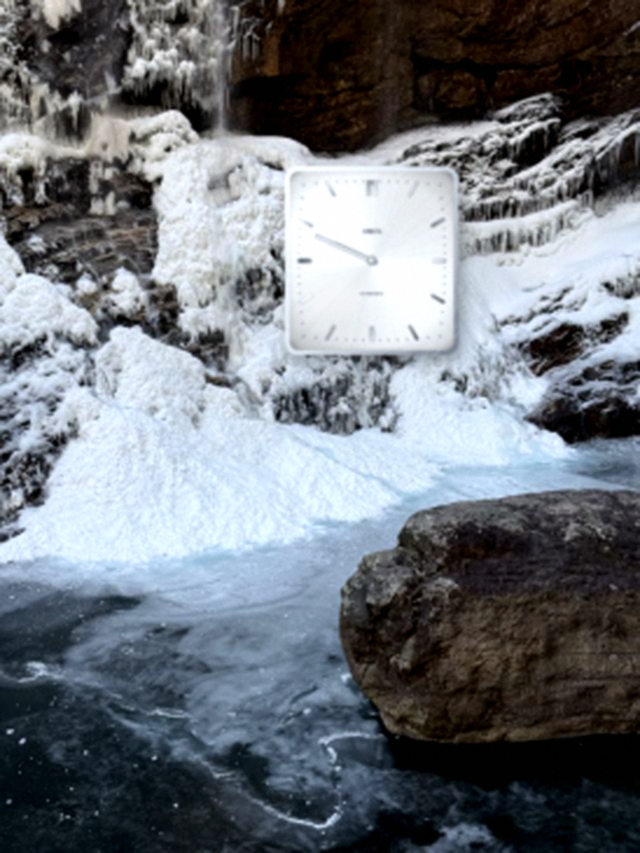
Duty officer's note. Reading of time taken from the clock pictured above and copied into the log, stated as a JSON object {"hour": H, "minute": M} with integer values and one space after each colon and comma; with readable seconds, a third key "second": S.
{"hour": 9, "minute": 49}
